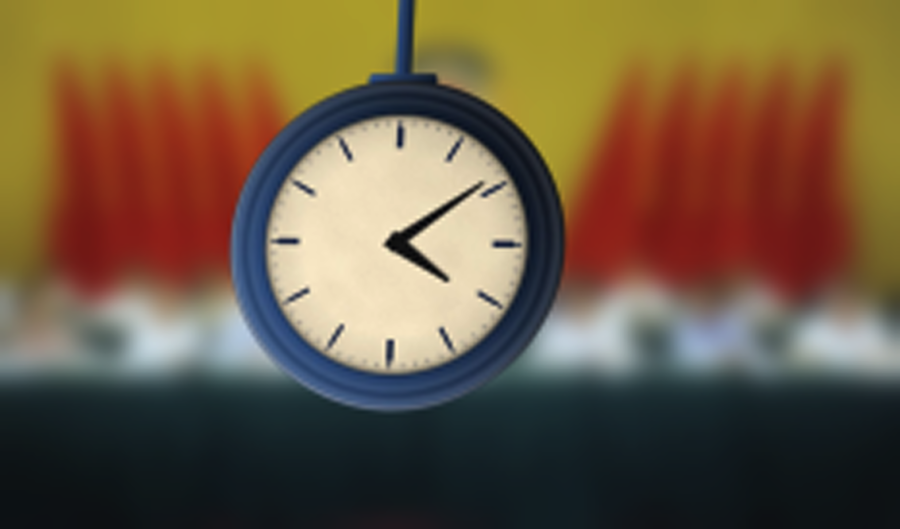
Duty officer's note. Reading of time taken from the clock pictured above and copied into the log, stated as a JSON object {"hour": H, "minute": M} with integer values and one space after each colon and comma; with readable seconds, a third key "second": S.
{"hour": 4, "minute": 9}
